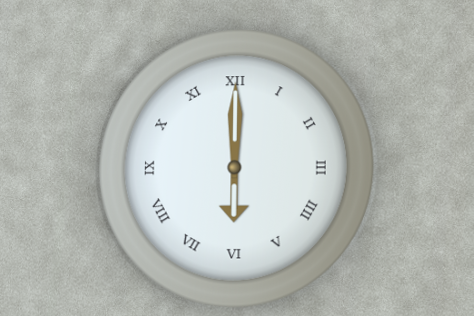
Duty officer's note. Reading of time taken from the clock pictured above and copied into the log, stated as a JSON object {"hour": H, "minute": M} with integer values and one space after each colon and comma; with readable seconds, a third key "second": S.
{"hour": 6, "minute": 0}
